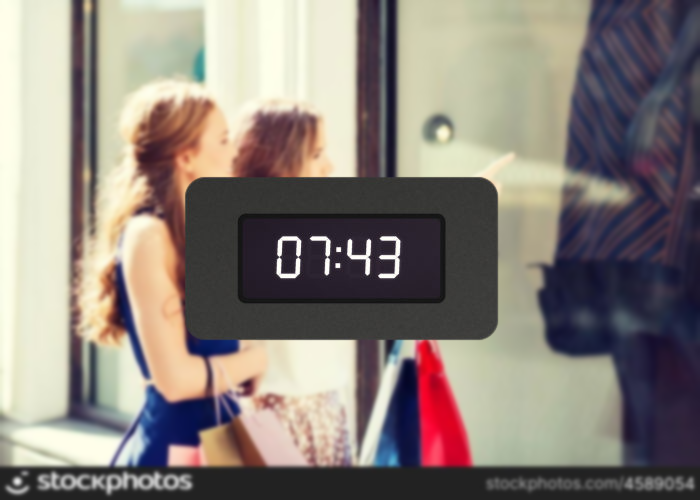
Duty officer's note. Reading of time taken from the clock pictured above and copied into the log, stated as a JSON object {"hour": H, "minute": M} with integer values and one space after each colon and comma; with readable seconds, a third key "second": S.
{"hour": 7, "minute": 43}
